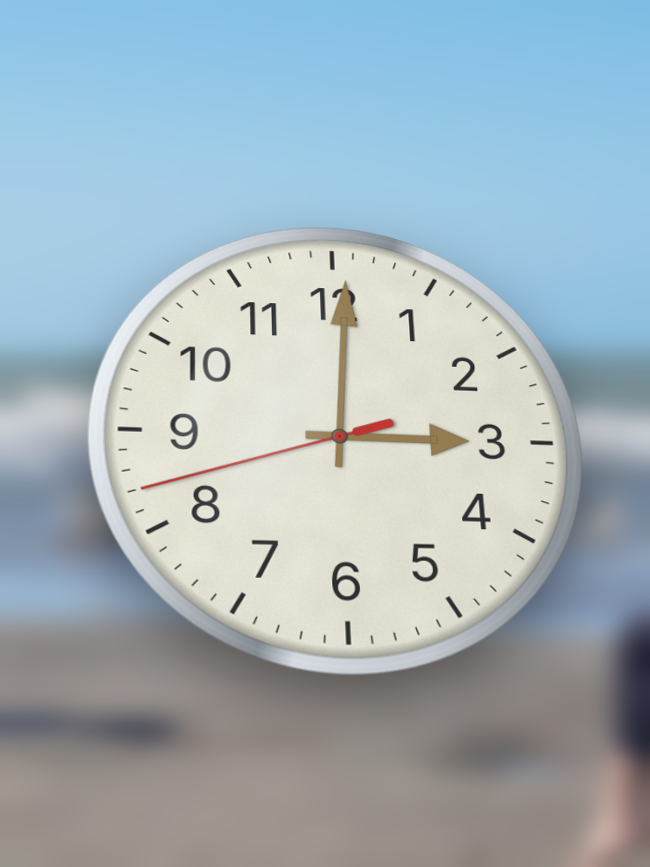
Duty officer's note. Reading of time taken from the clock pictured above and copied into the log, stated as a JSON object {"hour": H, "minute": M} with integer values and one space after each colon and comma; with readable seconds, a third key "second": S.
{"hour": 3, "minute": 0, "second": 42}
